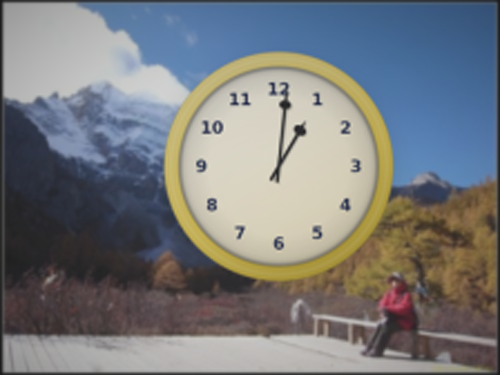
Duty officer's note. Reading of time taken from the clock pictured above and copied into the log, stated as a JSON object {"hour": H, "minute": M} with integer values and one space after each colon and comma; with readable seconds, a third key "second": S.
{"hour": 1, "minute": 1}
